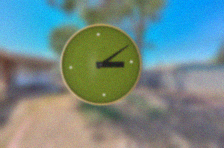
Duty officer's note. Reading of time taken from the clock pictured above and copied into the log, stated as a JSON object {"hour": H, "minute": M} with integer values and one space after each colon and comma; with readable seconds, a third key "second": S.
{"hour": 3, "minute": 10}
